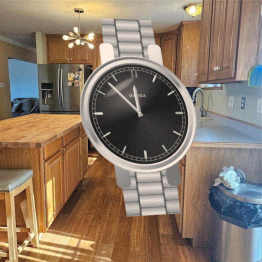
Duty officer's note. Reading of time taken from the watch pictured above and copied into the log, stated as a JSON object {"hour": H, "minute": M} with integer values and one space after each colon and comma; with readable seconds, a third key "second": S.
{"hour": 11, "minute": 53}
